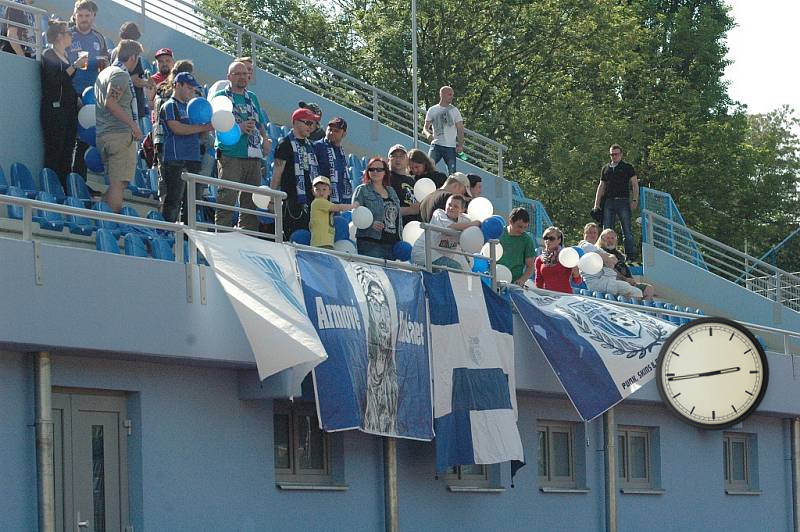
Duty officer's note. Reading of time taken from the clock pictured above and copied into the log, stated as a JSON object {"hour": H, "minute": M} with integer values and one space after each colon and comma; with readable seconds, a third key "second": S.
{"hour": 2, "minute": 44}
